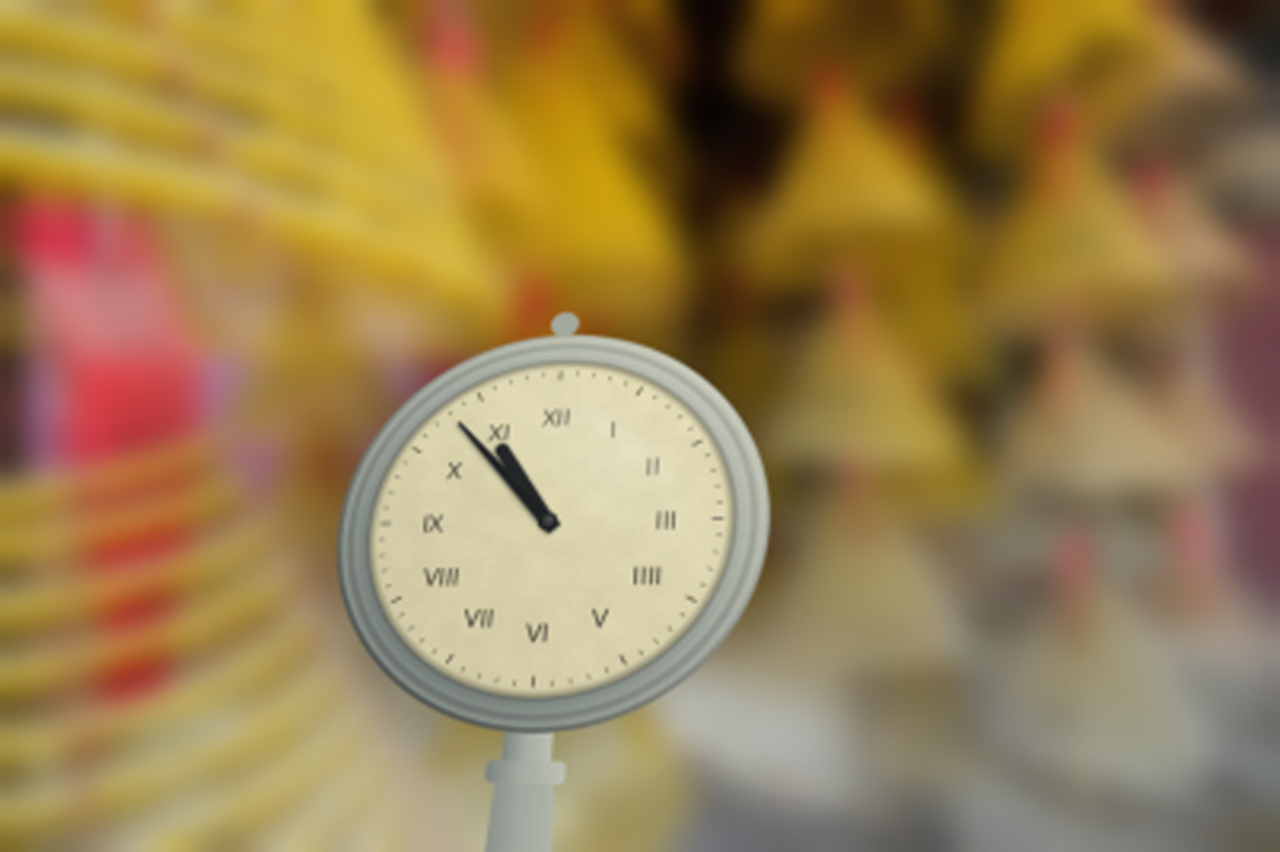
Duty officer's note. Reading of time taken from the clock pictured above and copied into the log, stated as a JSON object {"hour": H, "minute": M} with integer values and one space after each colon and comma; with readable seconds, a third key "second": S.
{"hour": 10, "minute": 53}
